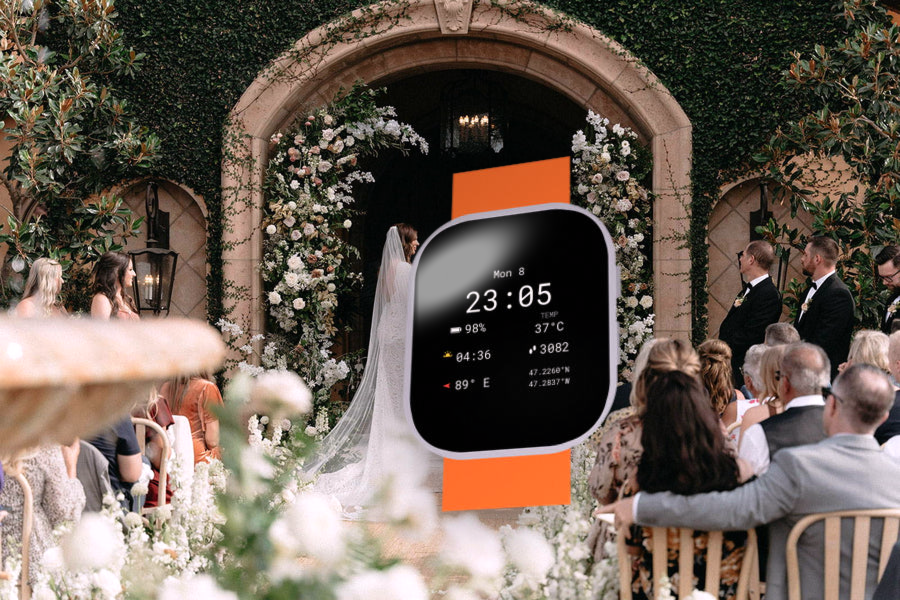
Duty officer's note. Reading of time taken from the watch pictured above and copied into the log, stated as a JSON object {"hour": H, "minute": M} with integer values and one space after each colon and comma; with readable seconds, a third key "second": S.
{"hour": 23, "minute": 5}
